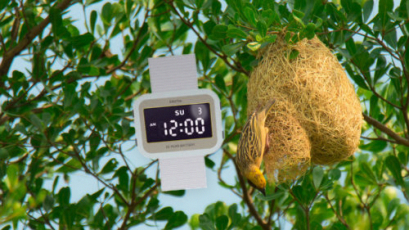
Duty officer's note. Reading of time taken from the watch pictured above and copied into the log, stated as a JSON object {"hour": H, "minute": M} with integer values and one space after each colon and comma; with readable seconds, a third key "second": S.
{"hour": 12, "minute": 0}
